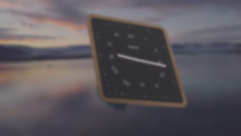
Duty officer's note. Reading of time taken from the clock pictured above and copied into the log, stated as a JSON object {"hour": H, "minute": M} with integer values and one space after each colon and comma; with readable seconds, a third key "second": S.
{"hour": 9, "minute": 16}
